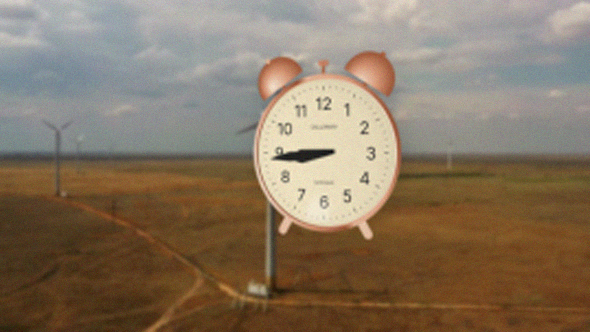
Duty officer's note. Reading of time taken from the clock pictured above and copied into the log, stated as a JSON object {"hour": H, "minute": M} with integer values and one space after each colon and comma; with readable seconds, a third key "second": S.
{"hour": 8, "minute": 44}
